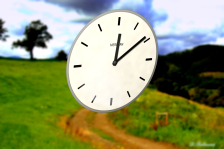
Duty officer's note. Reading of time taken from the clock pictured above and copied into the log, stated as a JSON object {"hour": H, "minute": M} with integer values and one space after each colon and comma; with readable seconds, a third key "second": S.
{"hour": 12, "minute": 9}
